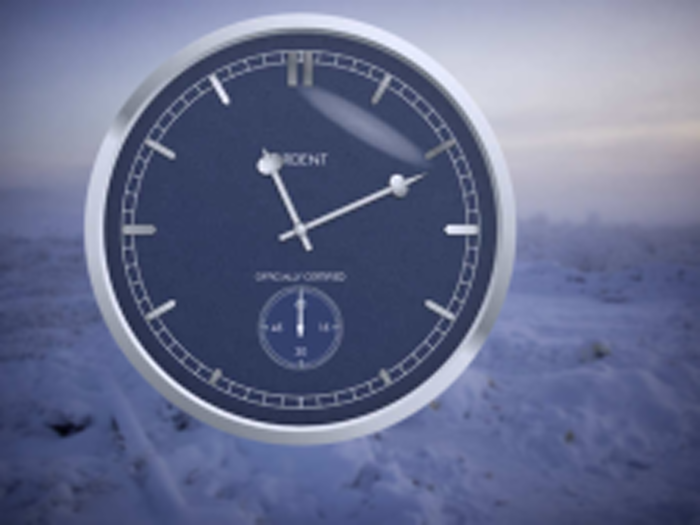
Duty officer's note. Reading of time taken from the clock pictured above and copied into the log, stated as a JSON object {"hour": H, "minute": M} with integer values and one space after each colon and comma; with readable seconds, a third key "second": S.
{"hour": 11, "minute": 11}
